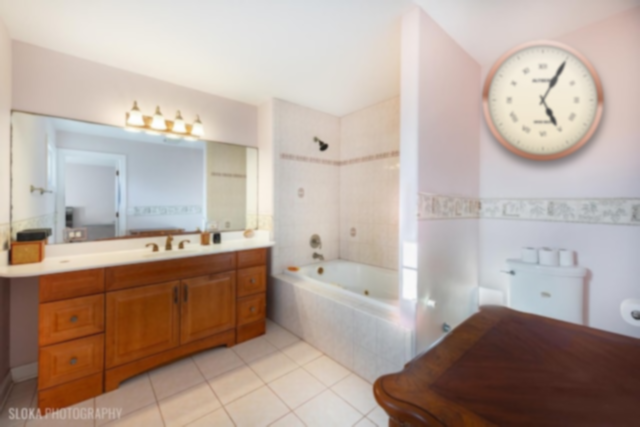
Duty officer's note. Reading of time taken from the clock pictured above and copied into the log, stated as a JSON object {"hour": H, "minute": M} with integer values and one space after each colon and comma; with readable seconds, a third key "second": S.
{"hour": 5, "minute": 5}
